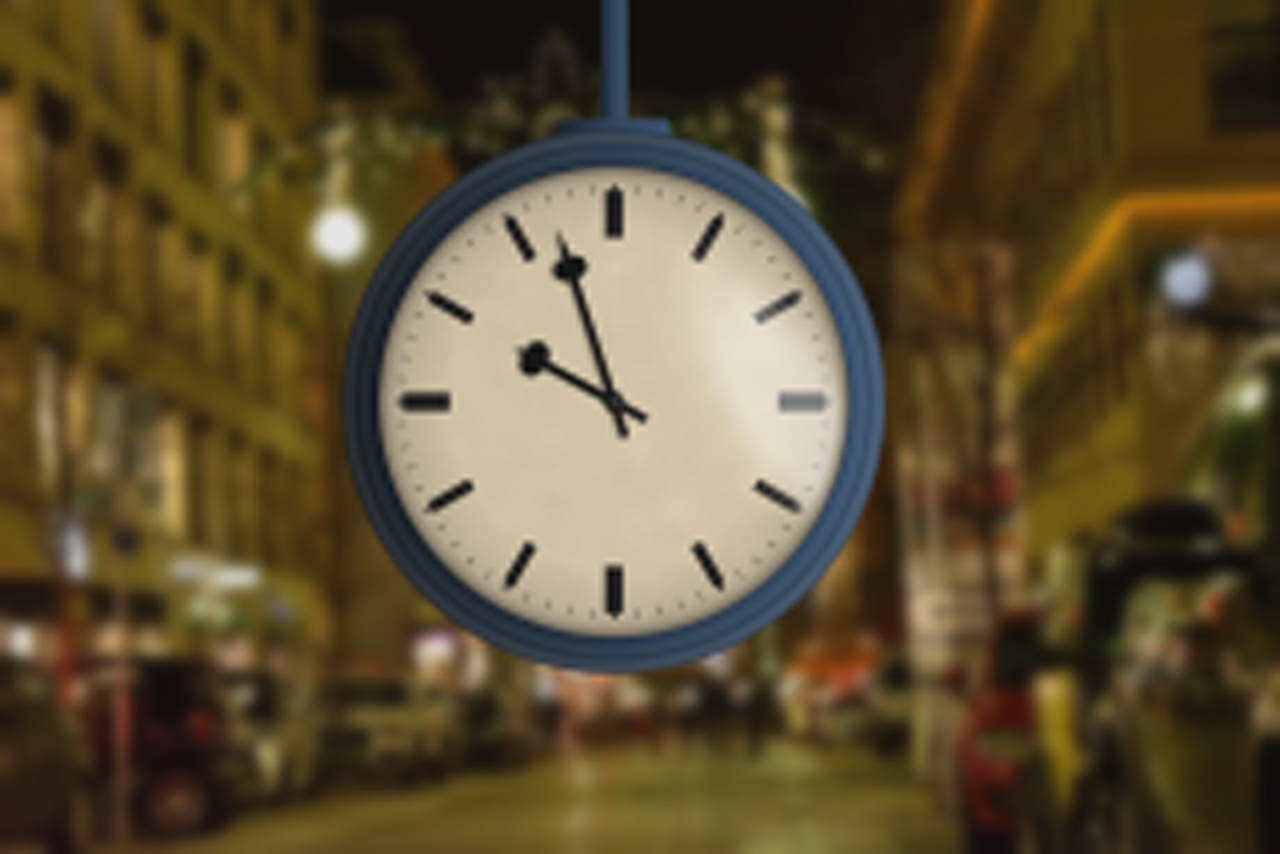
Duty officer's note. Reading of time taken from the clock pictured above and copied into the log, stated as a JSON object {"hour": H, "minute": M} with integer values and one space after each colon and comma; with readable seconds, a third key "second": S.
{"hour": 9, "minute": 57}
